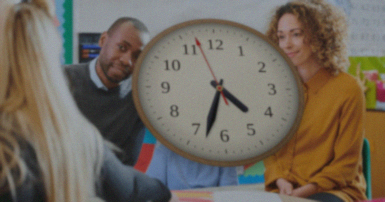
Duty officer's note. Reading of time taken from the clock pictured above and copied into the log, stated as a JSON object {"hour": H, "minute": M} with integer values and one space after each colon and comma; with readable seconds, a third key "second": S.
{"hour": 4, "minute": 32, "second": 57}
